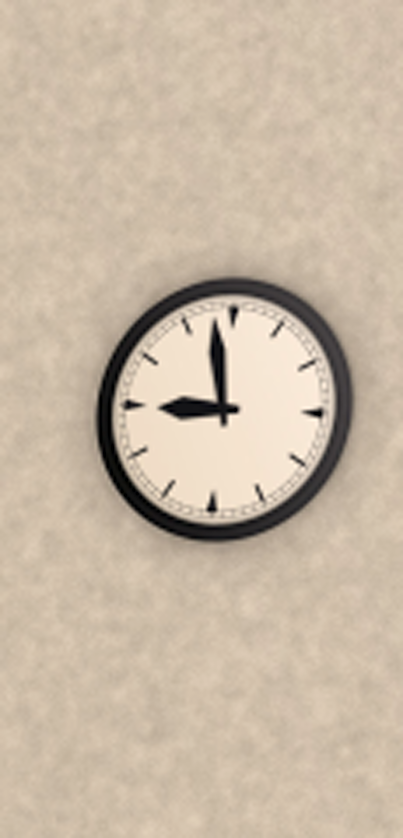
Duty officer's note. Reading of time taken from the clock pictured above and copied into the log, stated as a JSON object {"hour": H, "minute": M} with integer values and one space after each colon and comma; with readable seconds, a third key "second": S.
{"hour": 8, "minute": 58}
